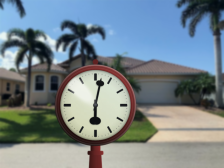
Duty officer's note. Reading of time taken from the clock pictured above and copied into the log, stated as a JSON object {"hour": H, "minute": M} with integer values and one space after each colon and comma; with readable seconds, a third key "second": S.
{"hour": 6, "minute": 2}
